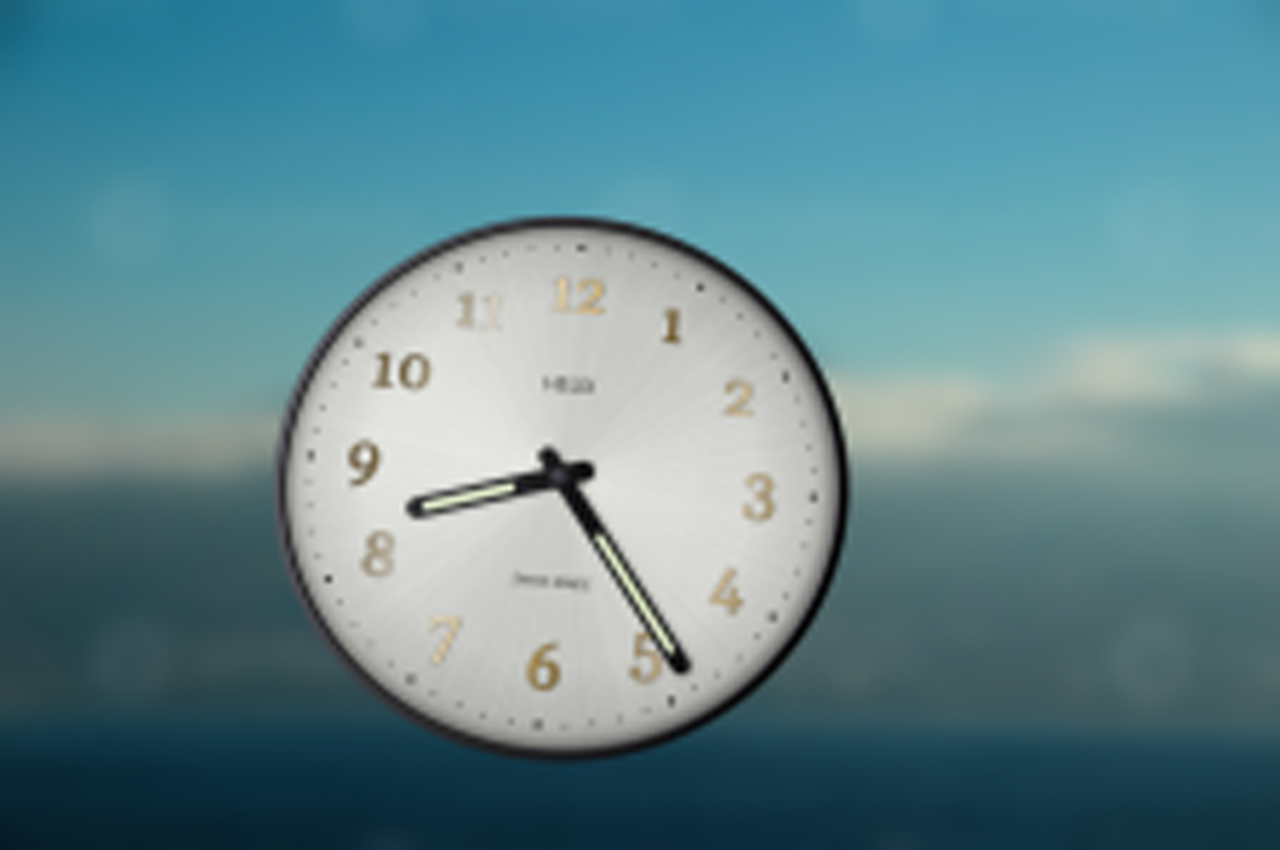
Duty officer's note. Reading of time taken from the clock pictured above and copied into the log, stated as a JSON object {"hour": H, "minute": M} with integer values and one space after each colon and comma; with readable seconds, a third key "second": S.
{"hour": 8, "minute": 24}
